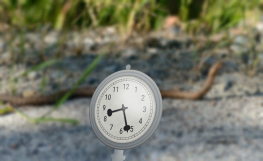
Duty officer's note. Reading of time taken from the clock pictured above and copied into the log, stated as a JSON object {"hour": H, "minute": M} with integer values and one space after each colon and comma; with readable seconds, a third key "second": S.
{"hour": 8, "minute": 27}
